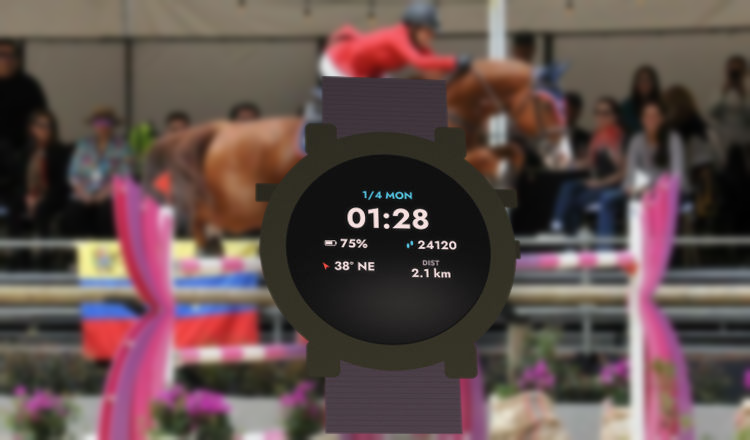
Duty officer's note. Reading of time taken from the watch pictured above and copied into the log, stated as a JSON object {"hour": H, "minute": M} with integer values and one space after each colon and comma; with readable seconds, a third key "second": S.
{"hour": 1, "minute": 28}
